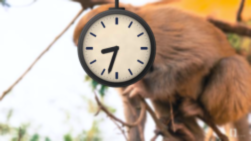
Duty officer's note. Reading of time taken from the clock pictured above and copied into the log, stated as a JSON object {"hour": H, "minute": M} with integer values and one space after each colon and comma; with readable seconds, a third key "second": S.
{"hour": 8, "minute": 33}
